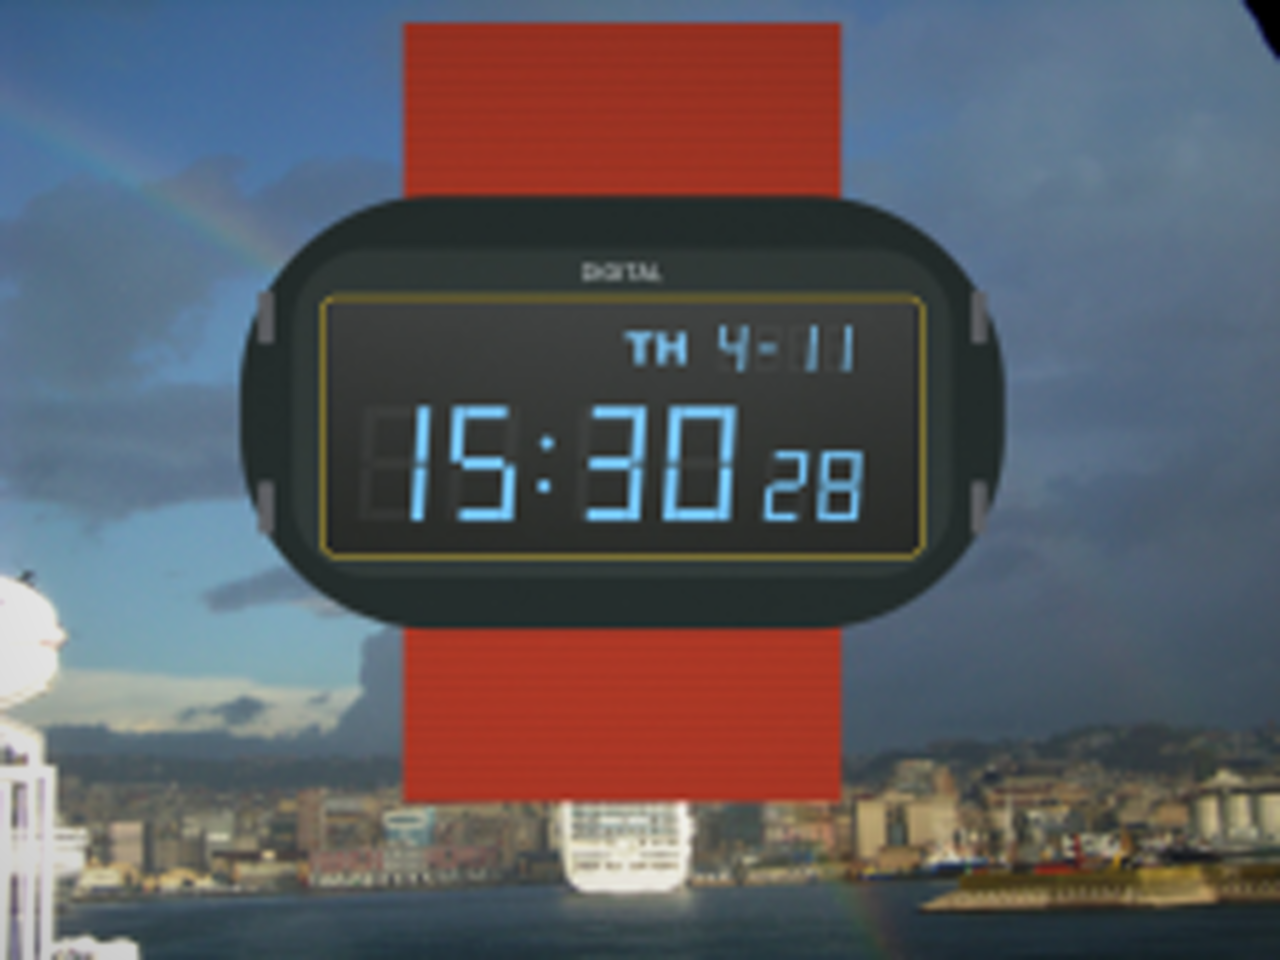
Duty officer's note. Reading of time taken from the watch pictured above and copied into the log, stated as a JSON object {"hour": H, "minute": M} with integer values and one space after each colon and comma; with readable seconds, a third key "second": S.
{"hour": 15, "minute": 30, "second": 28}
